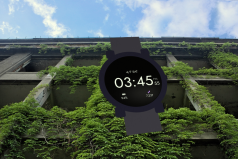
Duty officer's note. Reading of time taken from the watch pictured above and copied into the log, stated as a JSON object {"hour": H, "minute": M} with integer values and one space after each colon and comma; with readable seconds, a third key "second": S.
{"hour": 3, "minute": 45}
